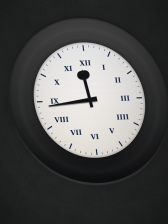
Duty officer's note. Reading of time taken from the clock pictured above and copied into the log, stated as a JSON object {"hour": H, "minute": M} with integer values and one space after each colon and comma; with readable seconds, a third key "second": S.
{"hour": 11, "minute": 44}
